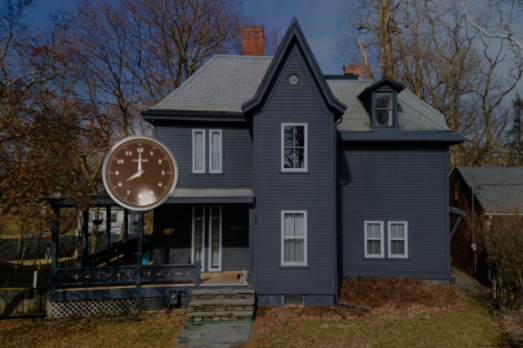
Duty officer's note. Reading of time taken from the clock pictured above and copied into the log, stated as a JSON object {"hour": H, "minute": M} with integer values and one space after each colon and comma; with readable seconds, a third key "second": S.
{"hour": 8, "minute": 0}
